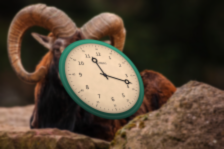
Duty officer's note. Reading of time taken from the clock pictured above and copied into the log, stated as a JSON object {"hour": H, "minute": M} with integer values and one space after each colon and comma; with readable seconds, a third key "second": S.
{"hour": 11, "minute": 18}
